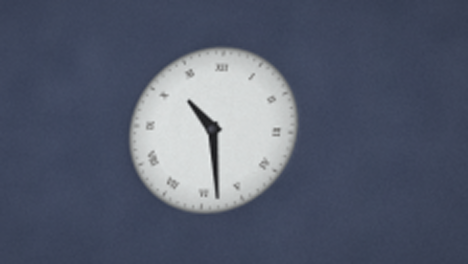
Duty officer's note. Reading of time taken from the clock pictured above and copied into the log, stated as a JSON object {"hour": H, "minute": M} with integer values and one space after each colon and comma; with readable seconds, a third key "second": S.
{"hour": 10, "minute": 28}
